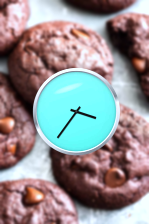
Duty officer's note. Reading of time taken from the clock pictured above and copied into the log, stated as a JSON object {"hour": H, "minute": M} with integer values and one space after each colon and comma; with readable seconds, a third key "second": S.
{"hour": 3, "minute": 36}
